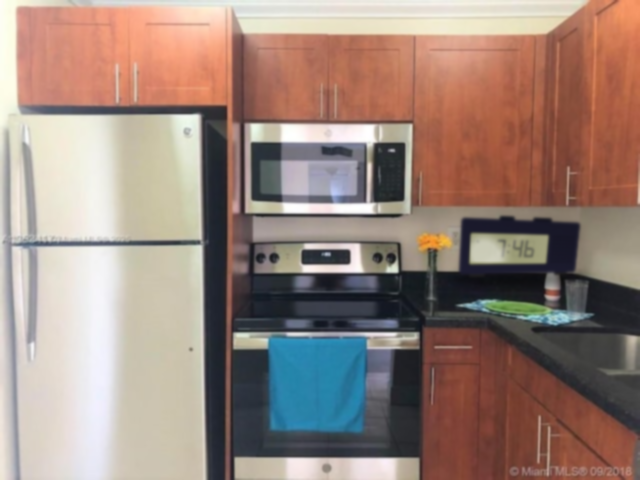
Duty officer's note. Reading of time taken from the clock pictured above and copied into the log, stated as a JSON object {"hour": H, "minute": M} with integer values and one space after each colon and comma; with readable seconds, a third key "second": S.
{"hour": 7, "minute": 46}
